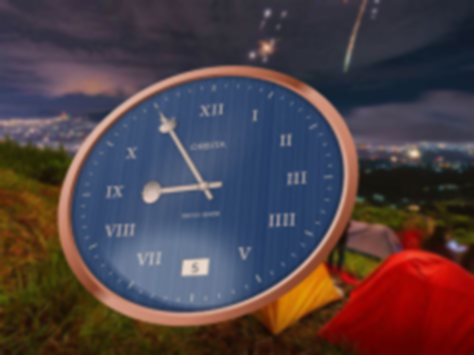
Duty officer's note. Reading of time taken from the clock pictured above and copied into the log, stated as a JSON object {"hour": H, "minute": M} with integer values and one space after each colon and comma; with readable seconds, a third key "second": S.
{"hour": 8, "minute": 55}
